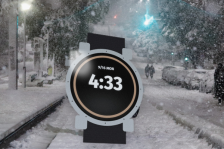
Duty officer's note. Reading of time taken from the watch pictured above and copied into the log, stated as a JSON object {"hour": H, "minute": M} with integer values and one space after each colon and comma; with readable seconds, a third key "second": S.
{"hour": 4, "minute": 33}
